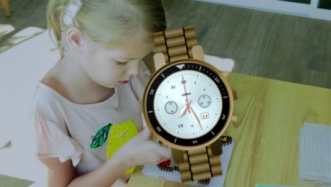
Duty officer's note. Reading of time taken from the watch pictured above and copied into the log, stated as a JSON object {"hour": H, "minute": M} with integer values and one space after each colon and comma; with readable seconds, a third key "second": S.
{"hour": 7, "minute": 27}
